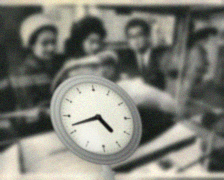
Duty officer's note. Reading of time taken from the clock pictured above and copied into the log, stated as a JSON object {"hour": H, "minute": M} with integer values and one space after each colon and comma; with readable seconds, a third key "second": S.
{"hour": 4, "minute": 42}
